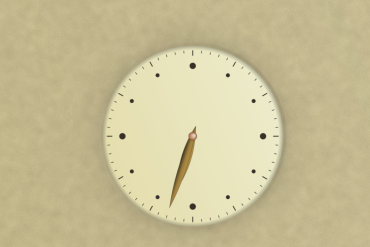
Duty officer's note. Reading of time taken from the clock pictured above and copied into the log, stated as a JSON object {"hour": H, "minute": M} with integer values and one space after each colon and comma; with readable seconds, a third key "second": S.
{"hour": 6, "minute": 33}
